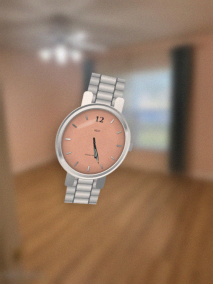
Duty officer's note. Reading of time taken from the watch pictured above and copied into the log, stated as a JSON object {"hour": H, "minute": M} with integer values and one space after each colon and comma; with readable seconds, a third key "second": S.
{"hour": 5, "minute": 26}
